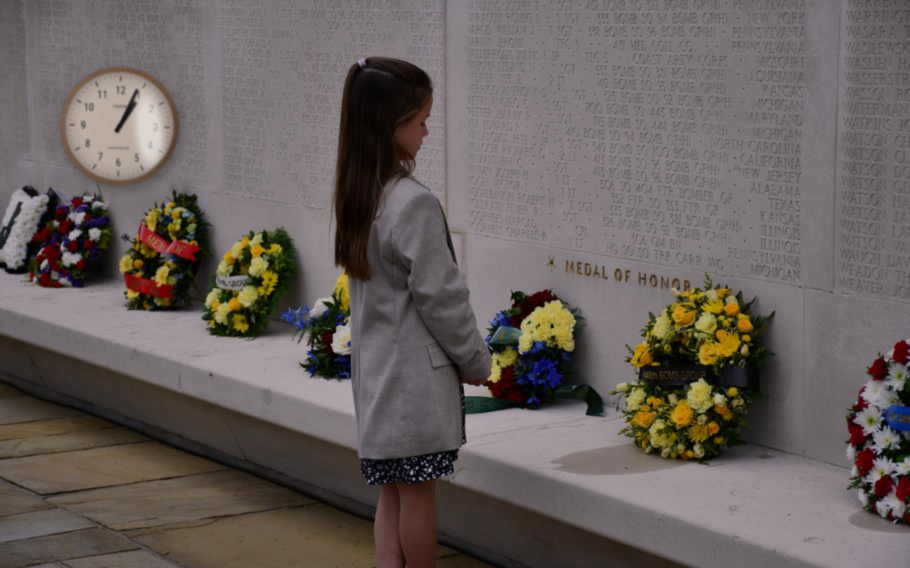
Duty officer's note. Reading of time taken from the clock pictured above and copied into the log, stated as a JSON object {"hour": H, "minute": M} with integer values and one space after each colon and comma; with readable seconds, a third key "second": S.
{"hour": 1, "minute": 4}
